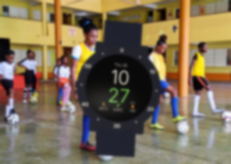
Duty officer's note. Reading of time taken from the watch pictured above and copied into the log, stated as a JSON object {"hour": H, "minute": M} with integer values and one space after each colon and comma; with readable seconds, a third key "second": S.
{"hour": 10, "minute": 27}
